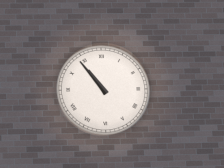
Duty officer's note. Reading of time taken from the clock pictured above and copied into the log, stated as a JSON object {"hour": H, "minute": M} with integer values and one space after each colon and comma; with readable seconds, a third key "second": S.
{"hour": 10, "minute": 54}
